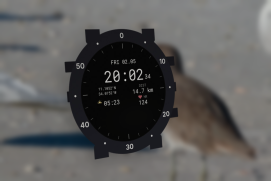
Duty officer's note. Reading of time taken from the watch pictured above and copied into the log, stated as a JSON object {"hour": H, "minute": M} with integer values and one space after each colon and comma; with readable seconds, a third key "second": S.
{"hour": 20, "minute": 2}
